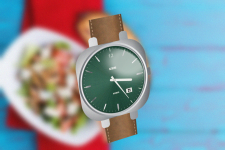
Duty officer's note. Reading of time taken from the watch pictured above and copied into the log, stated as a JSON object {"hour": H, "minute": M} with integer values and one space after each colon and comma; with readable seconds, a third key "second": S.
{"hour": 3, "minute": 25}
